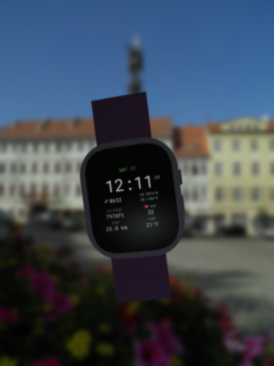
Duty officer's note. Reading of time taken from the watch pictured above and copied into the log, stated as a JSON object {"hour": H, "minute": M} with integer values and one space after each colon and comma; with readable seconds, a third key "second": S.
{"hour": 12, "minute": 11}
